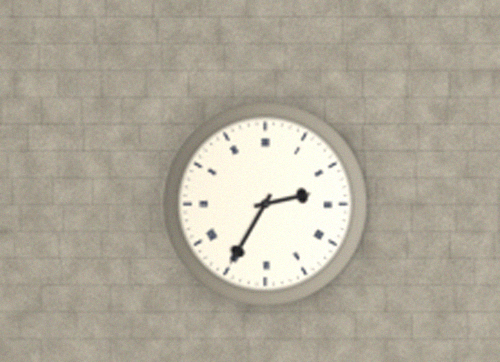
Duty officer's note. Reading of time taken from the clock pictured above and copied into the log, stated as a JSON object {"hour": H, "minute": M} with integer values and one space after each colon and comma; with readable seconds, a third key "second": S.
{"hour": 2, "minute": 35}
